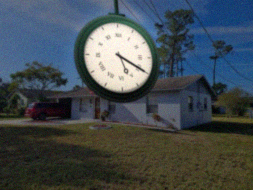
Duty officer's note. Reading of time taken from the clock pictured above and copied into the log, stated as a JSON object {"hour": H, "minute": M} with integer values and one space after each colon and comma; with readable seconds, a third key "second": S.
{"hour": 5, "minute": 20}
